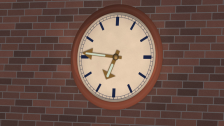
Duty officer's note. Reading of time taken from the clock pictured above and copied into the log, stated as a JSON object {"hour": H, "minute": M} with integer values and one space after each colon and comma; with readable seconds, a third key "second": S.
{"hour": 6, "minute": 46}
